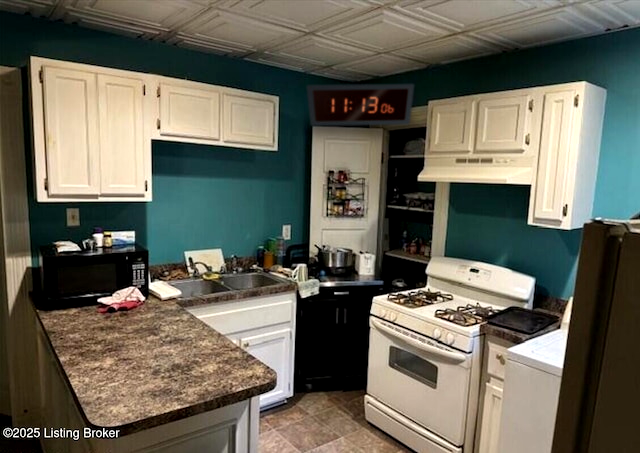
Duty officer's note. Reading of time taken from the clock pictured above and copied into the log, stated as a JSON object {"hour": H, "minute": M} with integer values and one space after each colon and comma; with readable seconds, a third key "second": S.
{"hour": 11, "minute": 13}
